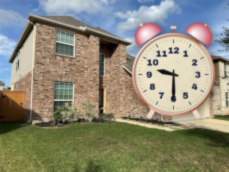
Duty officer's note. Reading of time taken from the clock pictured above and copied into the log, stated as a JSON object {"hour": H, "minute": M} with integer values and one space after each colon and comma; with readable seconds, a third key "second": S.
{"hour": 9, "minute": 30}
